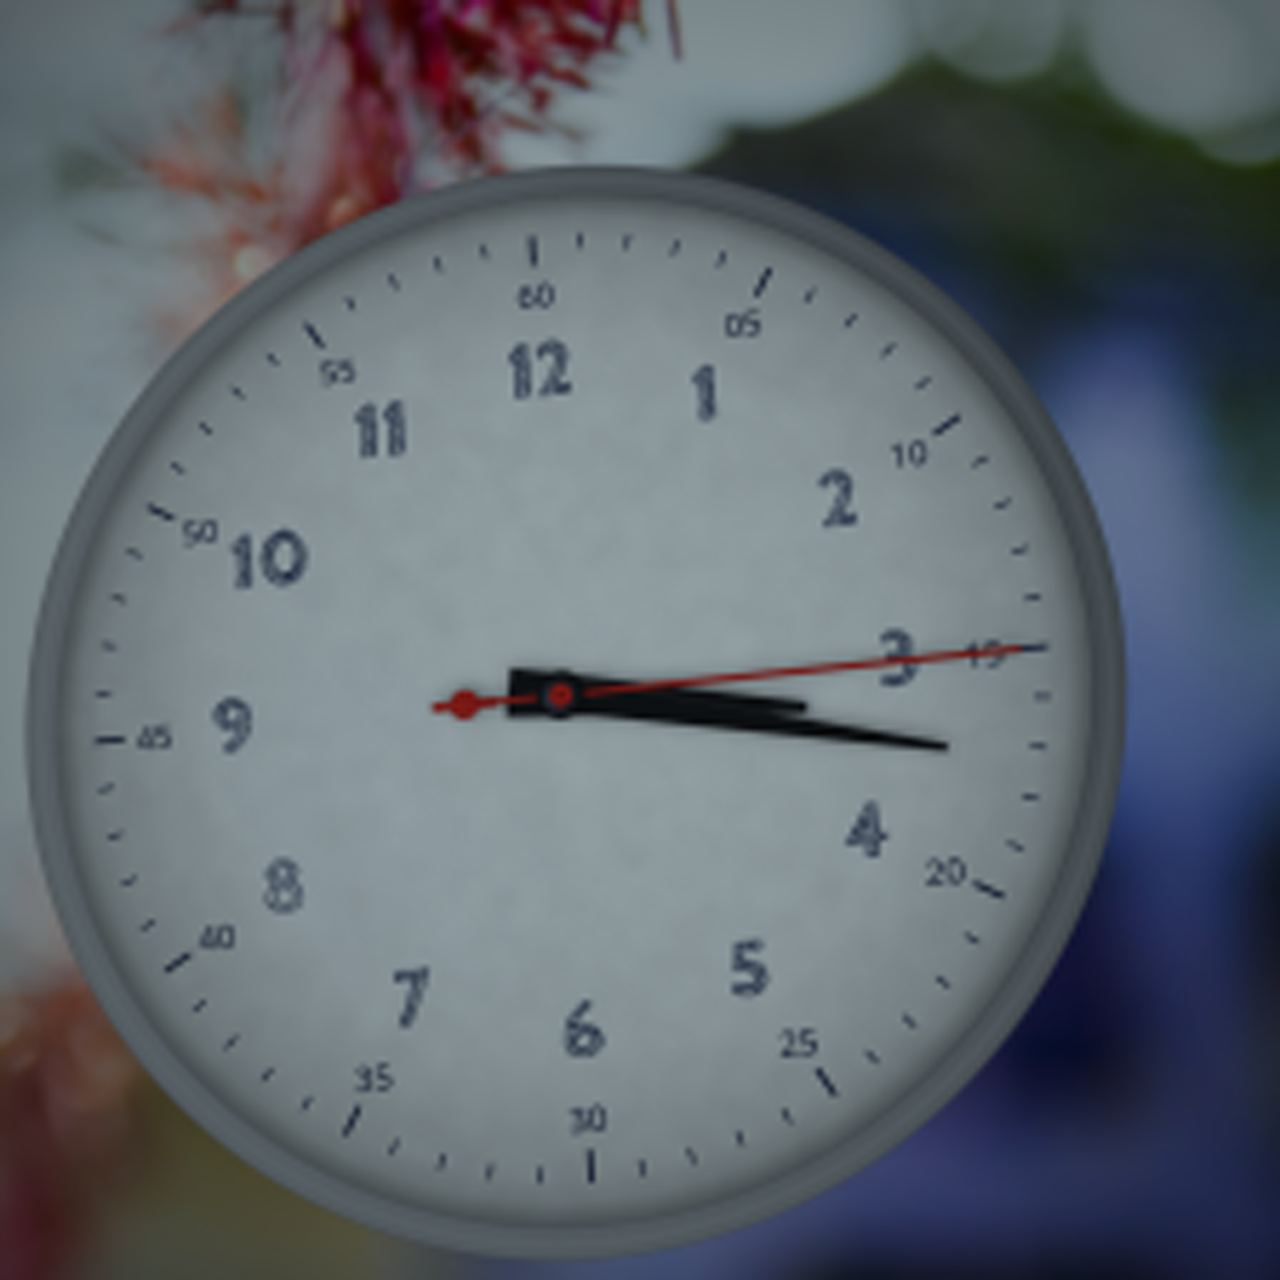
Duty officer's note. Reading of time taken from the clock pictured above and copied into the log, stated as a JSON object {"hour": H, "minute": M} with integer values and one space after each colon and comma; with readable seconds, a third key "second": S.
{"hour": 3, "minute": 17, "second": 15}
